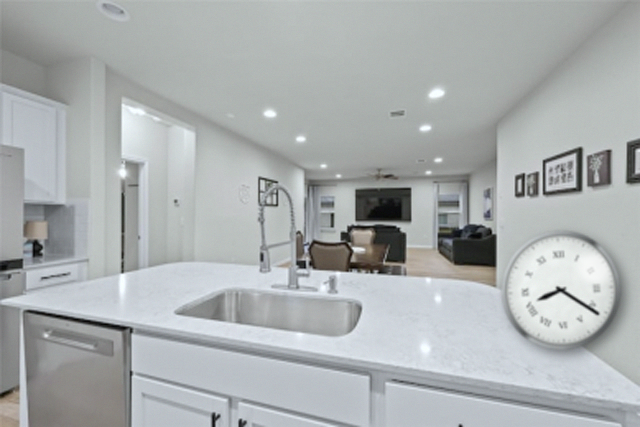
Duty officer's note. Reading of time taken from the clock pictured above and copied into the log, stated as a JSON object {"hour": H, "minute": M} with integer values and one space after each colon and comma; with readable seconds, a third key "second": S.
{"hour": 8, "minute": 21}
